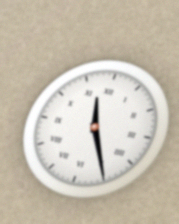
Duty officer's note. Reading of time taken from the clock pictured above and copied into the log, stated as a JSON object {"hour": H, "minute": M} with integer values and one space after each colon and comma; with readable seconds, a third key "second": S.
{"hour": 11, "minute": 25}
